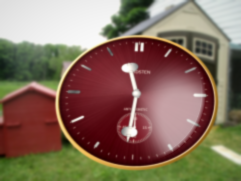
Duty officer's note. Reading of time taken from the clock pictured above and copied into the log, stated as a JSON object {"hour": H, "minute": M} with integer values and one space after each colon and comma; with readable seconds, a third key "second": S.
{"hour": 11, "minute": 31}
